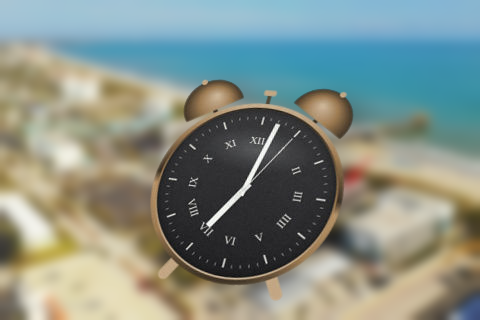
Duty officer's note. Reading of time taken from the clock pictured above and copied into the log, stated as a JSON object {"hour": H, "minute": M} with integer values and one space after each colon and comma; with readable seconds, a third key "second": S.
{"hour": 7, "minute": 2, "second": 5}
